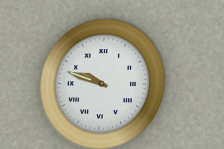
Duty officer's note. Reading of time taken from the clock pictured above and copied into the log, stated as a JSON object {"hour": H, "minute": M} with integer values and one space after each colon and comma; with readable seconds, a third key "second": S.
{"hour": 9, "minute": 48}
